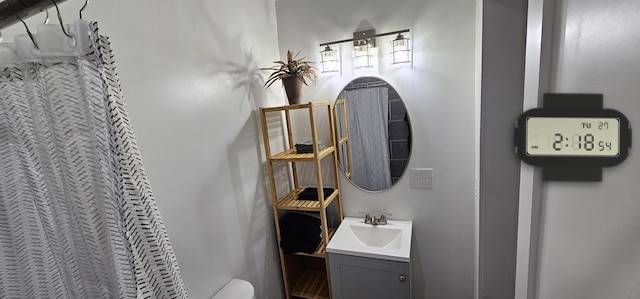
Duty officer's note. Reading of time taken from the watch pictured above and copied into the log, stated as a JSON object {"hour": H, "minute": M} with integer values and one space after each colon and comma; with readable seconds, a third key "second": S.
{"hour": 2, "minute": 18, "second": 54}
